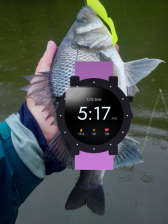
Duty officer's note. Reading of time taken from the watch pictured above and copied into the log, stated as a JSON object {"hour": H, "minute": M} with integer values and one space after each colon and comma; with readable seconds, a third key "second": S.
{"hour": 5, "minute": 17}
